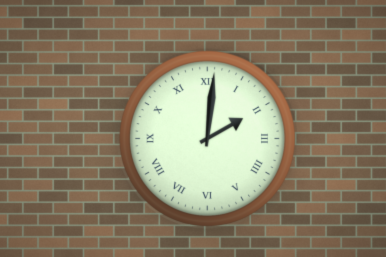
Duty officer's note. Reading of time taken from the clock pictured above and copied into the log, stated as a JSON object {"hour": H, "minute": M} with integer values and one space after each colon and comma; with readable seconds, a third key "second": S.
{"hour": 2, "minute": 1}
